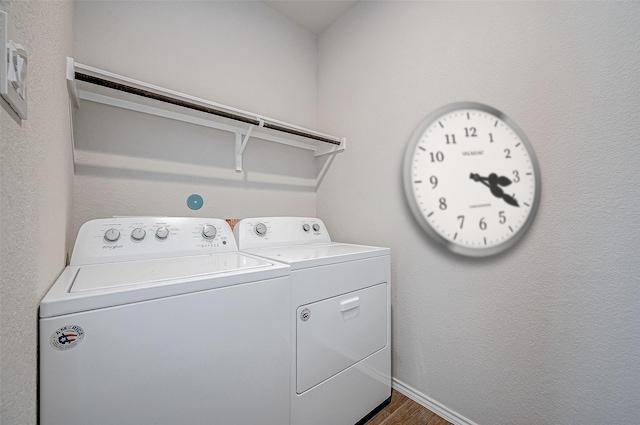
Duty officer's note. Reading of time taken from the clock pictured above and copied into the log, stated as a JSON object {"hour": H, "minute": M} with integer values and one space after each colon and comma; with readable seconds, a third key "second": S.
{"hour": 3, "minute": 21}
